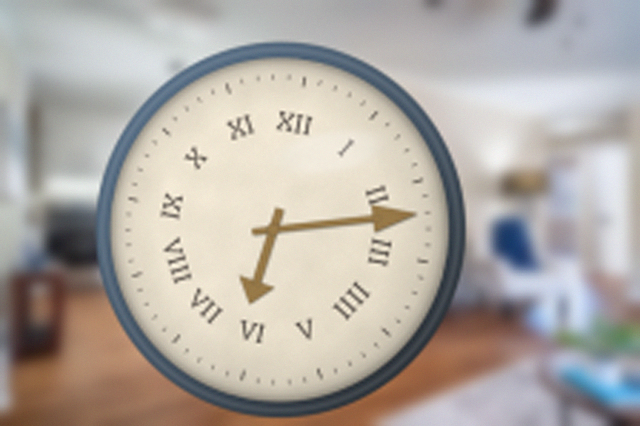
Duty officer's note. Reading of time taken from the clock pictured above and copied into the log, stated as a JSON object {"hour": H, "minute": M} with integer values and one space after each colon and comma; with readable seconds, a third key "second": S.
{"hour": 6, "minute": 12}
